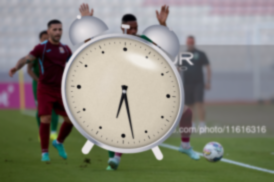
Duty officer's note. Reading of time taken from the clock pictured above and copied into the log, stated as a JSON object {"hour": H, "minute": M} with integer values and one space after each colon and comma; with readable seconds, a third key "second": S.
{"hour": 6, "minute": 28}
